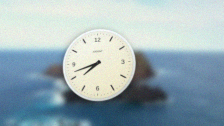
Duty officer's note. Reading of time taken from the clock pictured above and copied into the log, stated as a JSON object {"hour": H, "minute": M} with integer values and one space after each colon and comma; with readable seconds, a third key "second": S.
{"hour": 7, "minute": 42}
